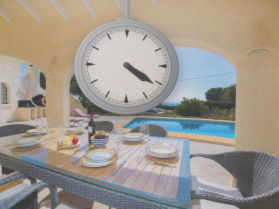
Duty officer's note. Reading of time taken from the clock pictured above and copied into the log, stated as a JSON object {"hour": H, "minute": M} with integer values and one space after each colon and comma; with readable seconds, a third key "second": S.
{"hour": 4, "minute": 21}
